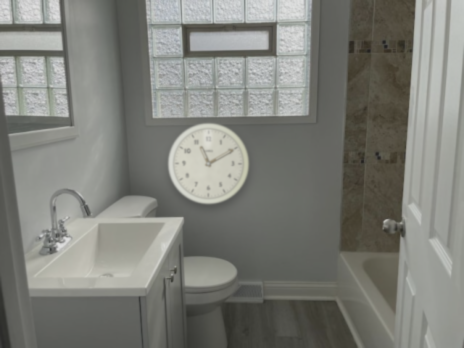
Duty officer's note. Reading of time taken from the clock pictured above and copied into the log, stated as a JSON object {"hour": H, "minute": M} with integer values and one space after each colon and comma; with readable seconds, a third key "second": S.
{"hour": 11, "minute": 10}
